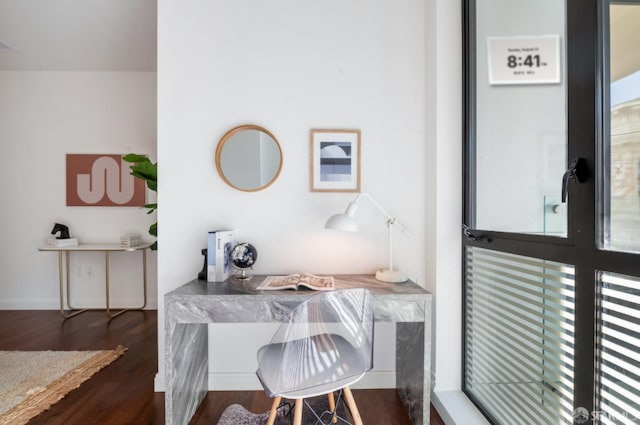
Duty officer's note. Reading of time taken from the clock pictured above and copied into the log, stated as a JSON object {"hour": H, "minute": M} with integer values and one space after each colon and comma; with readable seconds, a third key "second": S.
{"hour": 8, "minute": 41}
